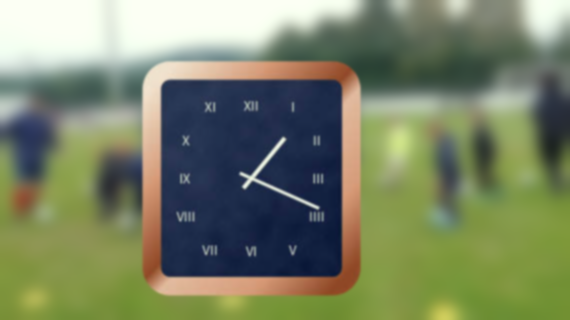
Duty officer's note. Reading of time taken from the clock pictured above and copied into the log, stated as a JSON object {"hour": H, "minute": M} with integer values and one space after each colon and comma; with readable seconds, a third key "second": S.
{"hour": 1, "minute": 19}
